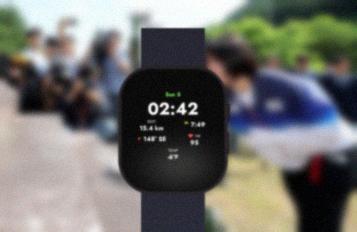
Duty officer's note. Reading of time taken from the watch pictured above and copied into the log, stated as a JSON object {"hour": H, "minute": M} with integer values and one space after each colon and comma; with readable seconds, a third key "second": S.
{"hour": 2, "minute": 42}
